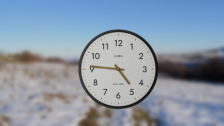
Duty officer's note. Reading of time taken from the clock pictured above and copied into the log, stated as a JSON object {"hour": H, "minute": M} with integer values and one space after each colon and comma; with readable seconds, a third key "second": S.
{"hour": 4, "minute": 46}
